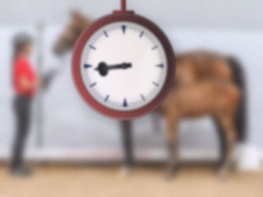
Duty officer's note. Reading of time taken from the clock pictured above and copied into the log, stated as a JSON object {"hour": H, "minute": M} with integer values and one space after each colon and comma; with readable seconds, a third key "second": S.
{"hour": 8, "minute": 44}
